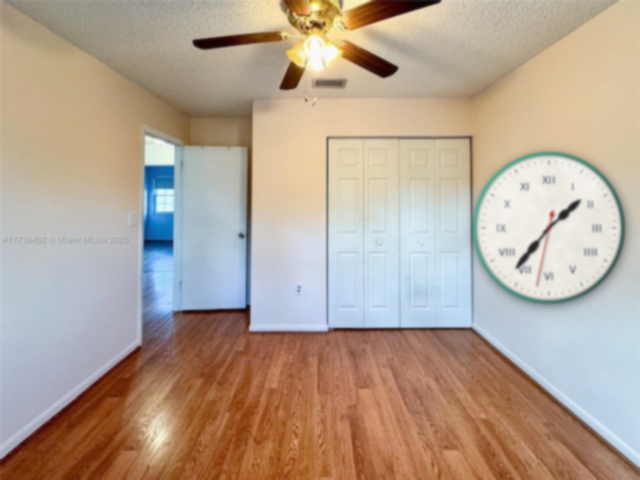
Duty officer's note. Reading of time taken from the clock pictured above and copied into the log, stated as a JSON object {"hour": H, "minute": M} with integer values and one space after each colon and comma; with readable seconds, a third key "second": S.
{"hour": 1, "minute": 36, "second": 32}
